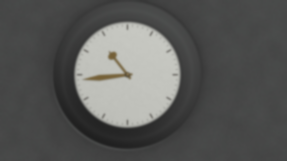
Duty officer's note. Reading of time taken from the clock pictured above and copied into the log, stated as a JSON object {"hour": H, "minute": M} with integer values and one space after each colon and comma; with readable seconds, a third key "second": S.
{"hour": 10, "minute": 44}
